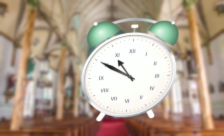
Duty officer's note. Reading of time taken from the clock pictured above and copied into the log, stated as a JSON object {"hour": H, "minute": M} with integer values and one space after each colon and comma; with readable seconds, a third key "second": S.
{"hour": 10, "minute": 50}
